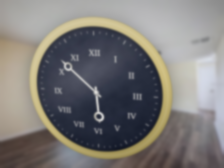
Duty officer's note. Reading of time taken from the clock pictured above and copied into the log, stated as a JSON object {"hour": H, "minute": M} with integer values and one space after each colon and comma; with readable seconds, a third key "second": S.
{"hour": 5, "minute": 52}
